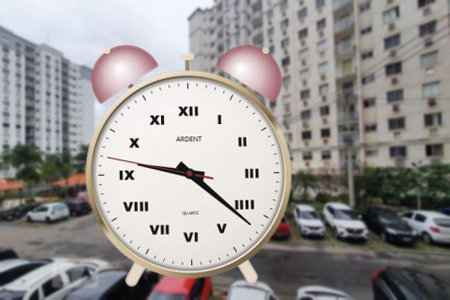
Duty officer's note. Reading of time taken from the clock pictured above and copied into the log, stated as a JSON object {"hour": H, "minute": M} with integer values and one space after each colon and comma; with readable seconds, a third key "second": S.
{"hour": 9, "minute": 21, "second": 47}
